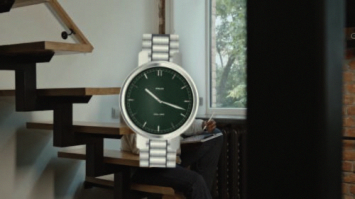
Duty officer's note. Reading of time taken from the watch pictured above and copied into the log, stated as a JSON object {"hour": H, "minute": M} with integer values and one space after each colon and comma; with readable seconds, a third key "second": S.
{"hour": 10, "minute": 18}
